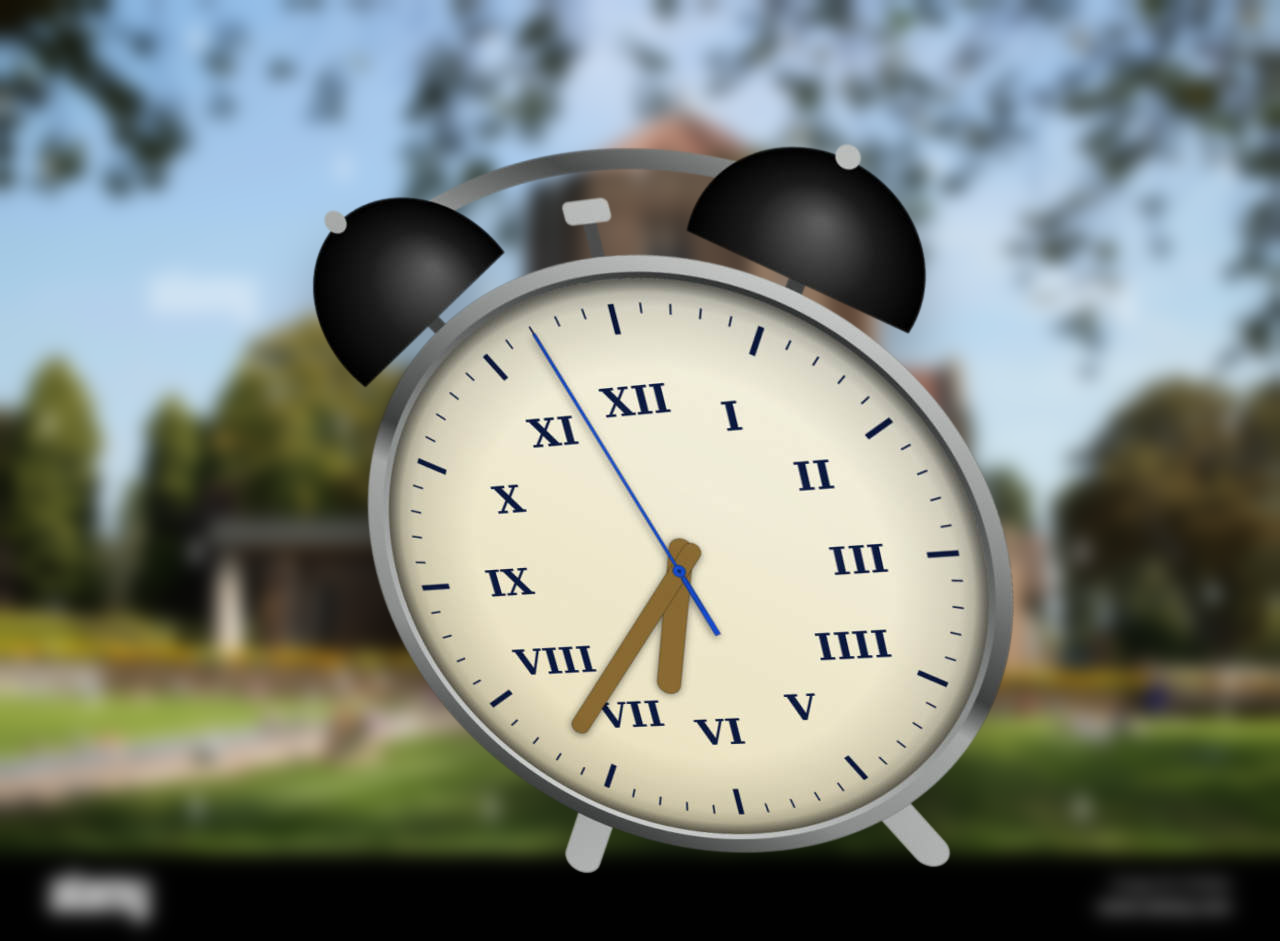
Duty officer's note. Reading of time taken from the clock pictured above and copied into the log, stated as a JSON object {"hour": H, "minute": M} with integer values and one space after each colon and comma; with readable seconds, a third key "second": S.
{"hour": 6, "minute": 36, "second": 57}
